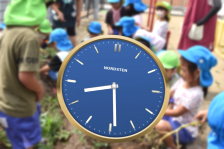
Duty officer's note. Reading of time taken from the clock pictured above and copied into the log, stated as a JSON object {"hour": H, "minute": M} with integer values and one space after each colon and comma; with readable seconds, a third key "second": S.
{"hour": 8, "minute": 29}
